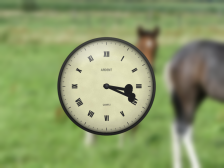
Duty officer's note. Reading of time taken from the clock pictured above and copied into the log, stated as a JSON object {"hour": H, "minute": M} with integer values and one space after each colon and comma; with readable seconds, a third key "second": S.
{"hour": 3, "minute": 19}
